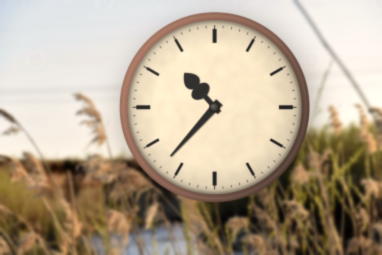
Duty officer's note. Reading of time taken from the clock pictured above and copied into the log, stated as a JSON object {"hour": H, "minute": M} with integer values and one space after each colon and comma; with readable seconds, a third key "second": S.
{"hour": 10, "minute": 37}
